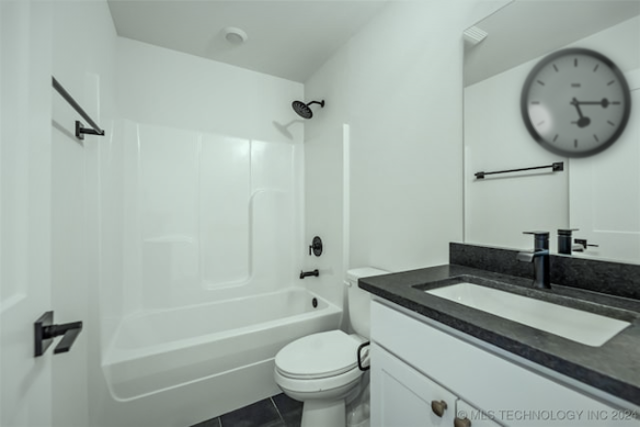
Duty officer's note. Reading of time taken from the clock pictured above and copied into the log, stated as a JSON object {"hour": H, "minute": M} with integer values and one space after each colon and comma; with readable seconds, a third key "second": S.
{"hour": 5, "minute": 15}
